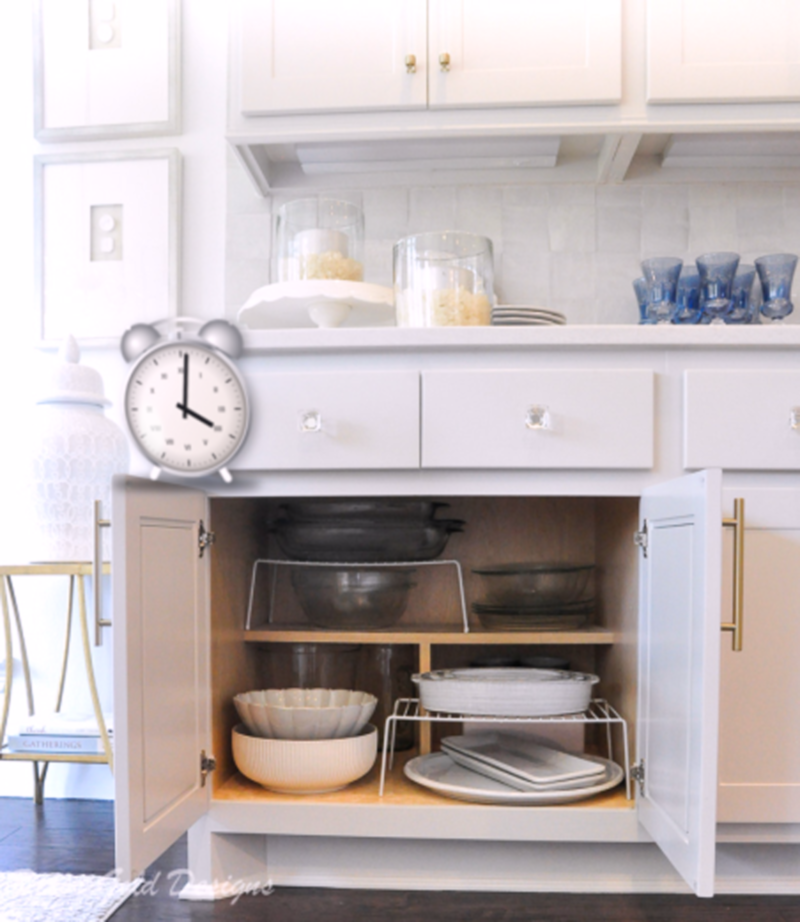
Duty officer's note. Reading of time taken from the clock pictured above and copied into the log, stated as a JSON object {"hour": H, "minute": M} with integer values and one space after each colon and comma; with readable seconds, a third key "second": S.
{"hour": 4, "minute": 1}
